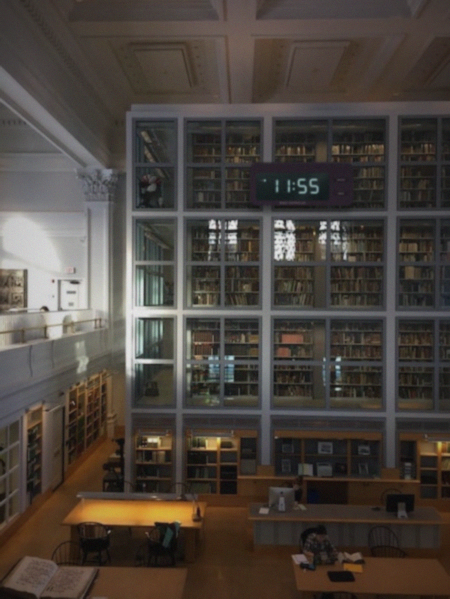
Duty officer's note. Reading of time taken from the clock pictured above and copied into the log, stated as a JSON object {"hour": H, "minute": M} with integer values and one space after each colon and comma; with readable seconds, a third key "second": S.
{"hour": 11, "minute": 55}
